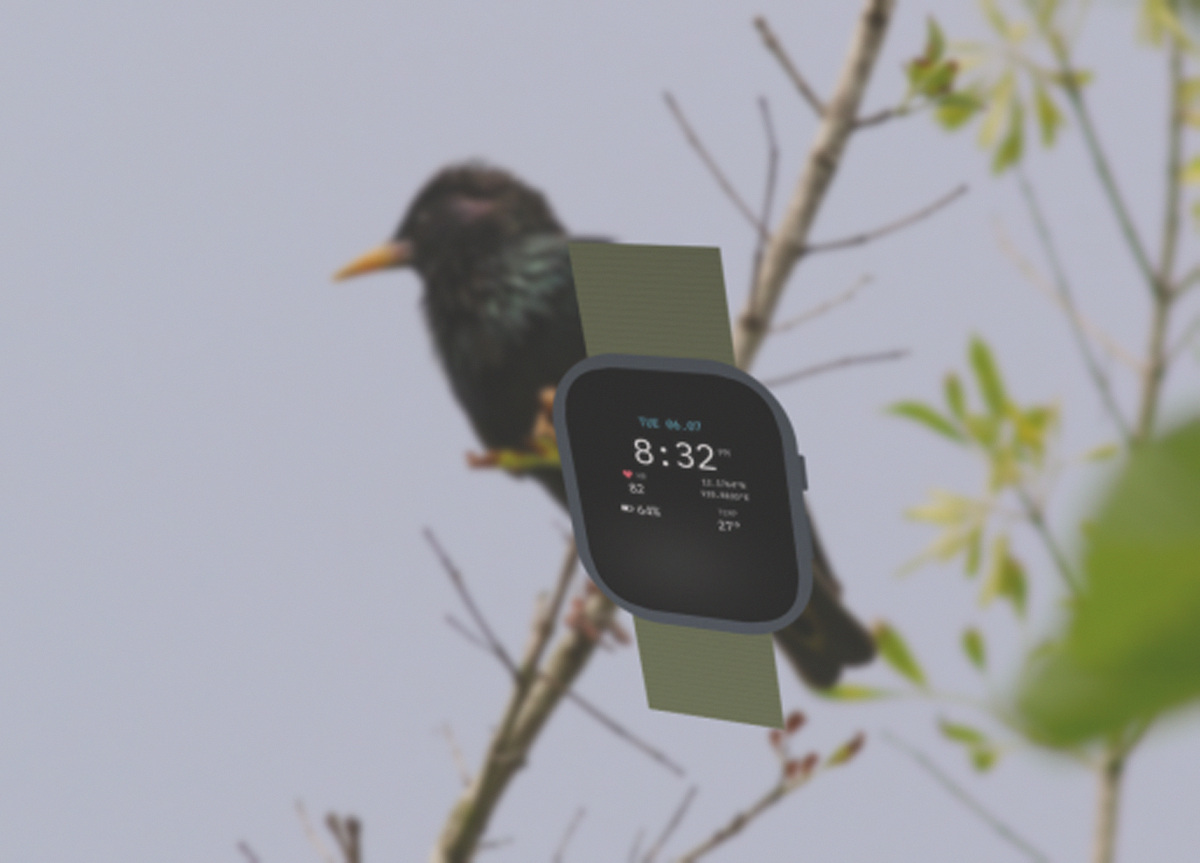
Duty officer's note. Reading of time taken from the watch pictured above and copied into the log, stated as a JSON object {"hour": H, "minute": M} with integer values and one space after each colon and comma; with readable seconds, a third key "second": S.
{"hour": 8, "minute": 32}
